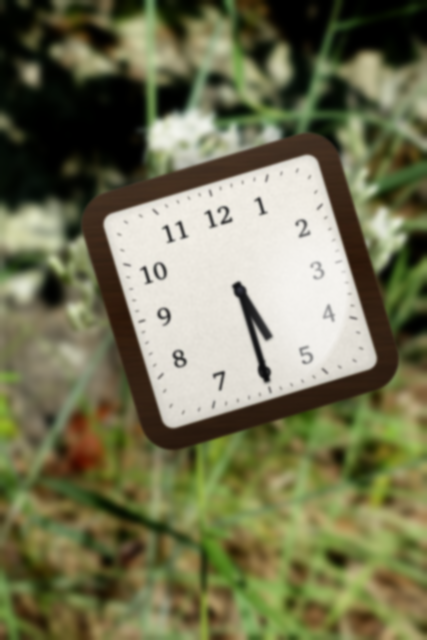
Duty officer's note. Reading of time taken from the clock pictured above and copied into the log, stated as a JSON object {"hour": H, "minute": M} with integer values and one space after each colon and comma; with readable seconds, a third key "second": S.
{"hour": 5, "minute": 30}
